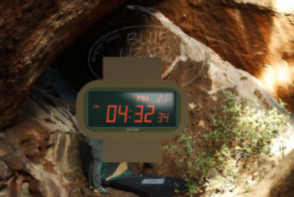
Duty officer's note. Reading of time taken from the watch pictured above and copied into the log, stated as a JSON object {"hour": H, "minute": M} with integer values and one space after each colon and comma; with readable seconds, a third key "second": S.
{"hour": 4, "minute": 32}
